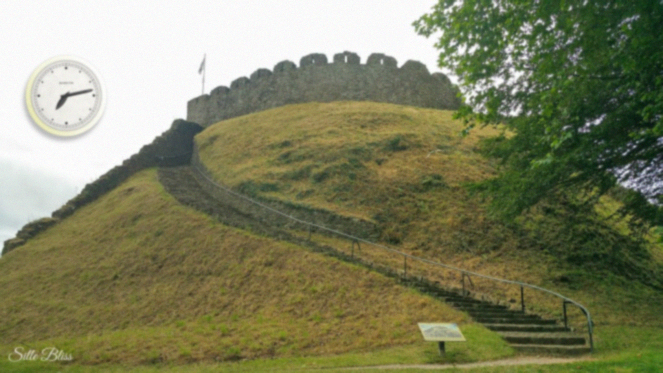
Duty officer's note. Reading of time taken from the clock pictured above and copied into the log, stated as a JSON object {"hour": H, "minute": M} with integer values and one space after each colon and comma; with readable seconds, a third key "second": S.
{"hour": 7, "minute": 13}
